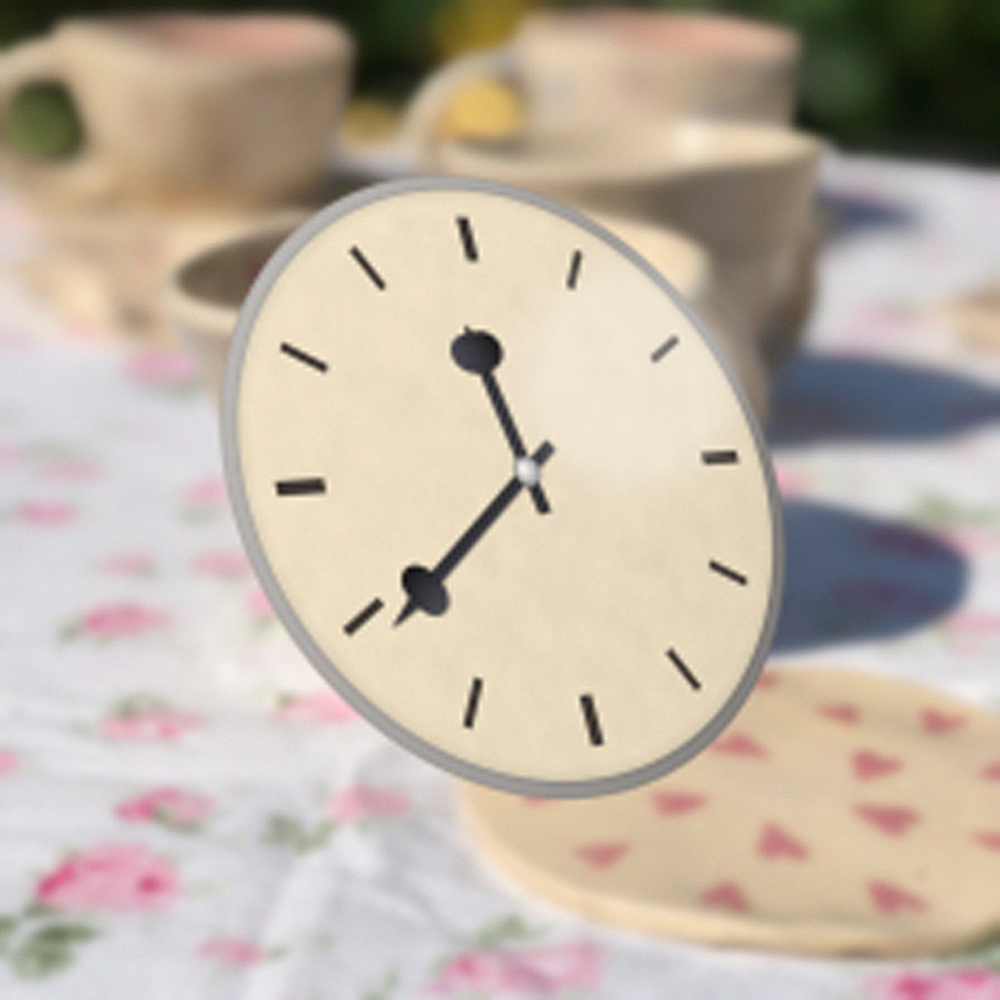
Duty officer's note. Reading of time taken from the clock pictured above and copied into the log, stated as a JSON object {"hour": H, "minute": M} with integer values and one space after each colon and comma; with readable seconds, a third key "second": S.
{"hour": 11, "minute": 39}
